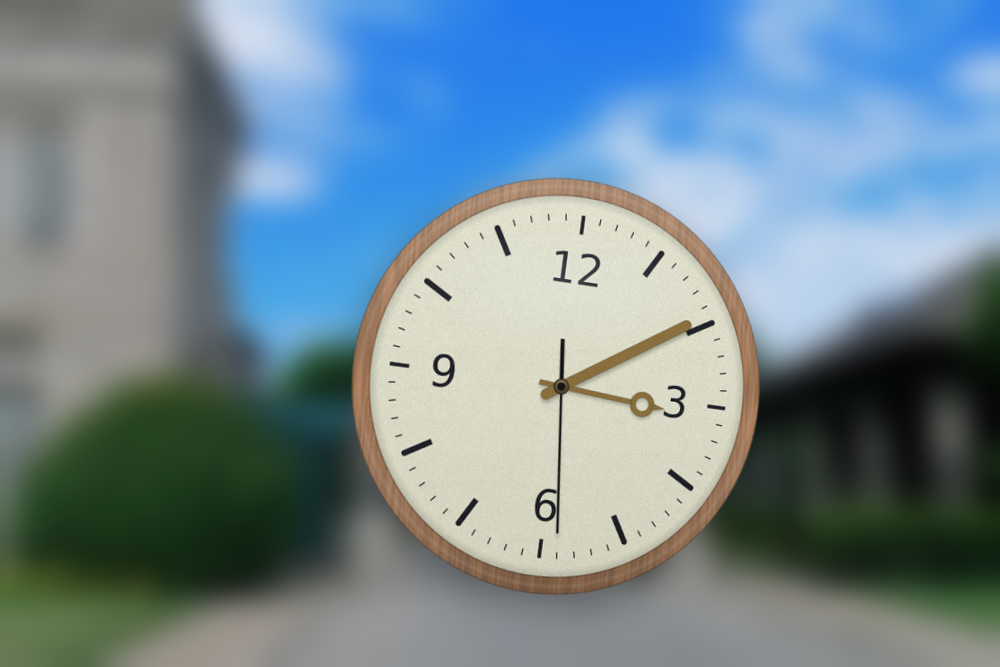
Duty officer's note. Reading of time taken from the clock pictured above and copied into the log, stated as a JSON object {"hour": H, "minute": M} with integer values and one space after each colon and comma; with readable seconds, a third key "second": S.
{"hour": 3, "minute": 9, "second": 29}
